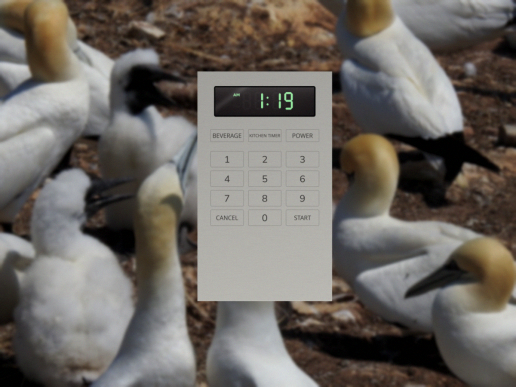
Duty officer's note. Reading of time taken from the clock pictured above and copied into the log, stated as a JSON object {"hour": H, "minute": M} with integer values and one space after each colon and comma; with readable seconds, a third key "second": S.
{"hour": 1, "minute": 19}
